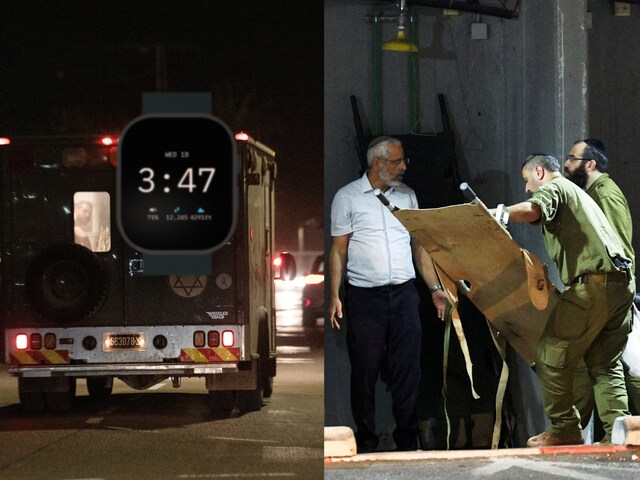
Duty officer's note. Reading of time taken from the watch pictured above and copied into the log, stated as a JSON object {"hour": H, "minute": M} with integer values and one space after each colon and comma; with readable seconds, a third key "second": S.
{"hour": 3, "minute": 47}
